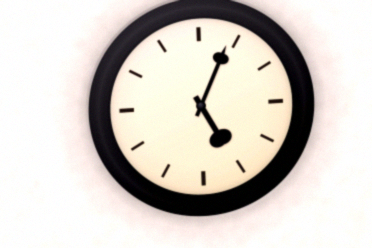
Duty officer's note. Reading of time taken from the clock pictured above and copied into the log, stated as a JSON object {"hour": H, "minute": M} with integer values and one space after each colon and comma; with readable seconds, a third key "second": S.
{"hour": 5, "minute": 4}
